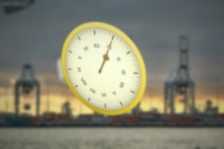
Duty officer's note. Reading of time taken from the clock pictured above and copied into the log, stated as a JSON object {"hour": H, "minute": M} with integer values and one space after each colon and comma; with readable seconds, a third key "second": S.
{"hour": 1, "minute": 5}
